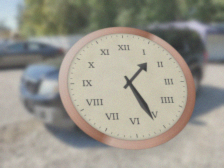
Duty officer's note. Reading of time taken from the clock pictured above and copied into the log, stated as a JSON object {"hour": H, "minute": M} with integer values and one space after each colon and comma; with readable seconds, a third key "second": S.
{"hour": 1, "minute": 26}
